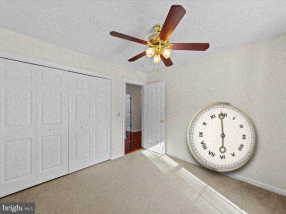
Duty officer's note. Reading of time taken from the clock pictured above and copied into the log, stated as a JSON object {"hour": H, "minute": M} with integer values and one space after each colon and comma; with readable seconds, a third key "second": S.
{"hour": 5, "minute": 59}
